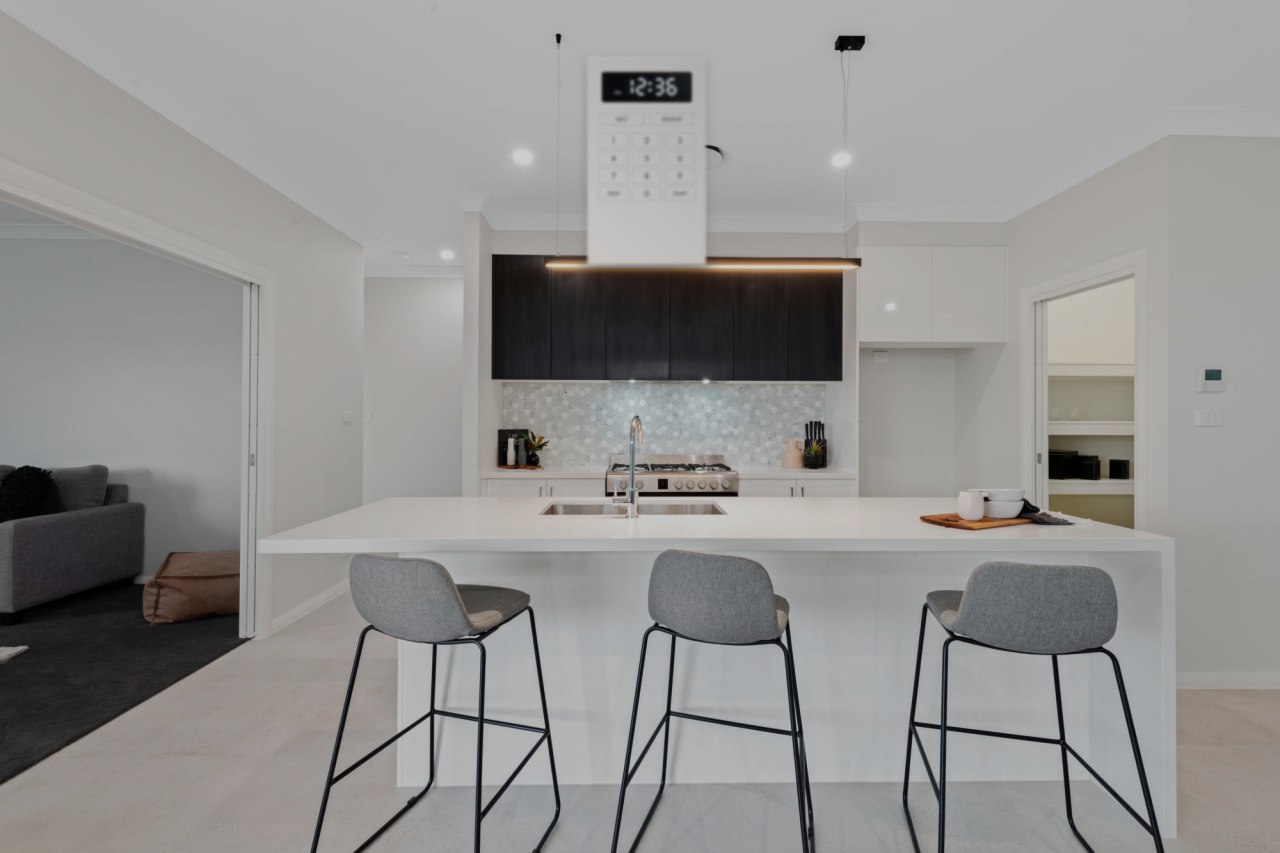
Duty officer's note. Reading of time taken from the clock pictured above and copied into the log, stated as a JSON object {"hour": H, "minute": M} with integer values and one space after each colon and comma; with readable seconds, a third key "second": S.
{"hour": 12, "minute": 36}
